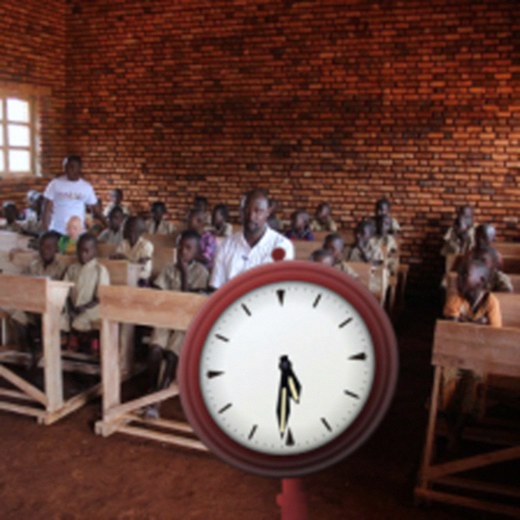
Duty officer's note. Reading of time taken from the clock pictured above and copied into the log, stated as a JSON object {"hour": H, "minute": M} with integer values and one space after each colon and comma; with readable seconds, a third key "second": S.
{"hour": 5, "minute": 31}
